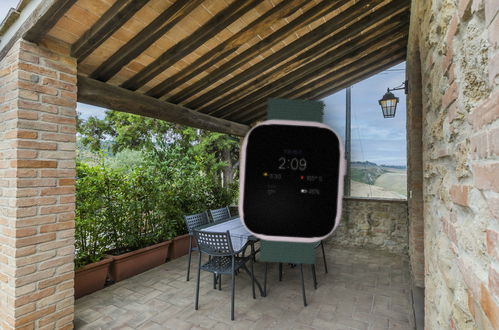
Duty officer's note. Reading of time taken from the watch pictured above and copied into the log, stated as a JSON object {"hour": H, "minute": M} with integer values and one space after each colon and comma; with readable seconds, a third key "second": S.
{"hour": 2, "minute": 9}
